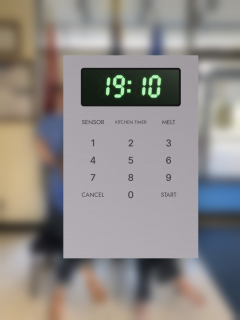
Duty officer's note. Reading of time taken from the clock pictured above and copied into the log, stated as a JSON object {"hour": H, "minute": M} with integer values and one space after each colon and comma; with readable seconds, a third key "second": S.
{"hour": 19, "minute": 10}
